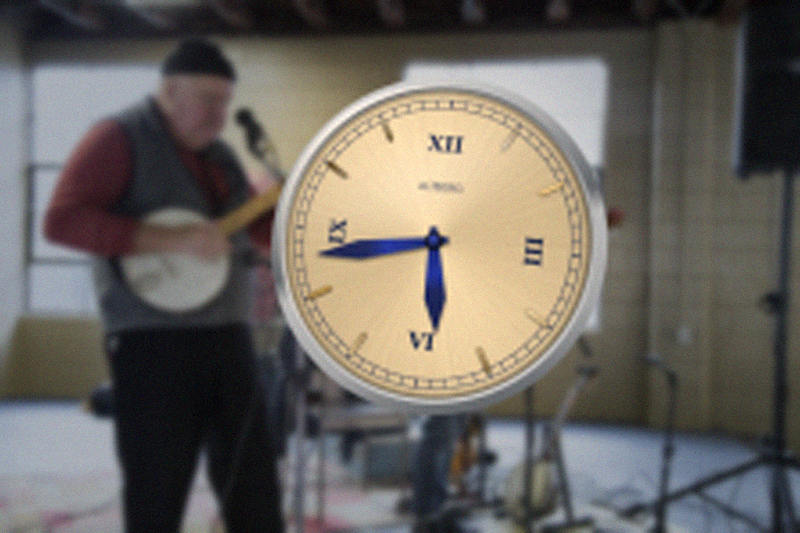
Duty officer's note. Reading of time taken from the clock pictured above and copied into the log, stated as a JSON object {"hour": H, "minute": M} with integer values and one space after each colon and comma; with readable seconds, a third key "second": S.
{"hour": 5, "minute": 43}
